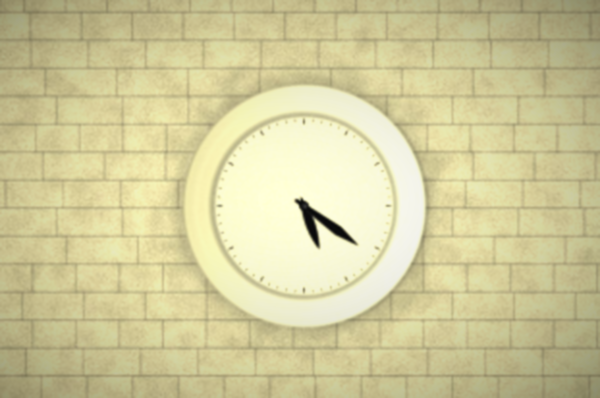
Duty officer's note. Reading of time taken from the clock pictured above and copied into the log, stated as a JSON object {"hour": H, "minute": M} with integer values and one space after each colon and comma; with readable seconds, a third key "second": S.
{"hour": 5, "minute": 21}
